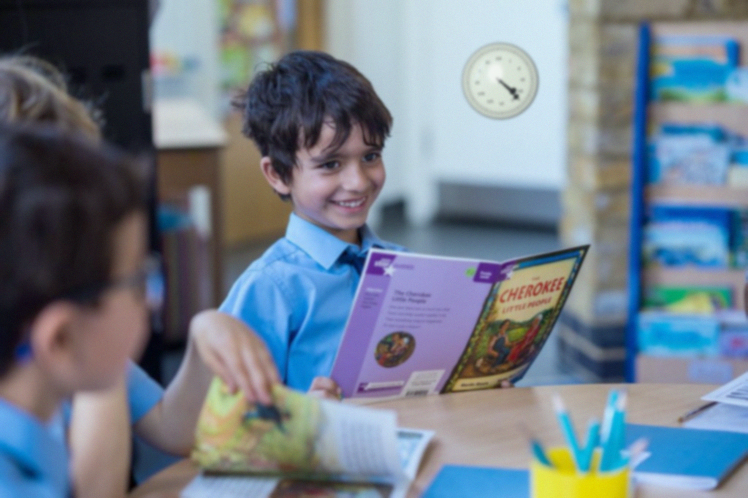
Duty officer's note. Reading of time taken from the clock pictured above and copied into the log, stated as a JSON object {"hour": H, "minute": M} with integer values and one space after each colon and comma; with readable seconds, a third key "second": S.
{"hour": 4, "minute": 23}
